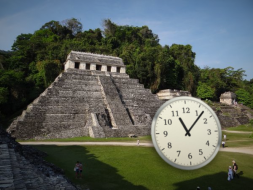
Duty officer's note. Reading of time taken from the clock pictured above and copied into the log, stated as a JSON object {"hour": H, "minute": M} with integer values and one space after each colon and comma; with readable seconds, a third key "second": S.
{"hour": 11, "minute": 7}
